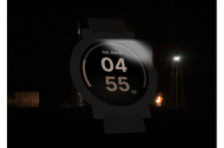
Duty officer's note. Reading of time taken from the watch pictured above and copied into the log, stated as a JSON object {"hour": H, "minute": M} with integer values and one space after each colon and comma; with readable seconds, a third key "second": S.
{"hour": 4, "minute": 55}
